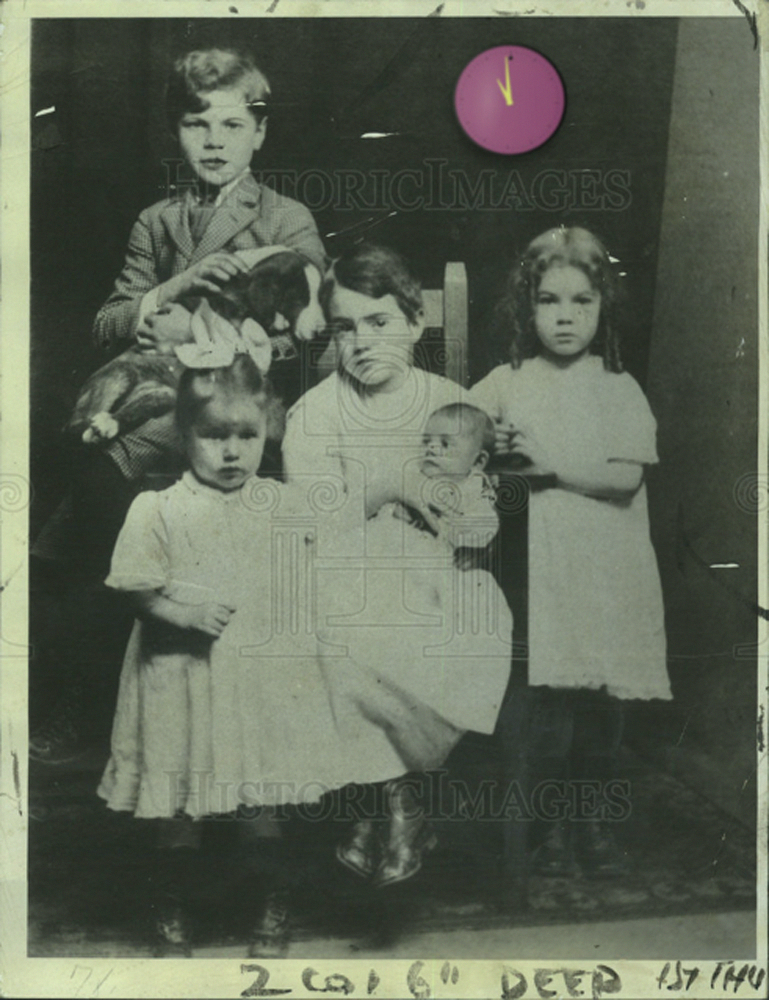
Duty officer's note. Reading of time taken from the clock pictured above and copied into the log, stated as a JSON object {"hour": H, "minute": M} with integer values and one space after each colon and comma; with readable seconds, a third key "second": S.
{"hour": 10, "minute": 59}
